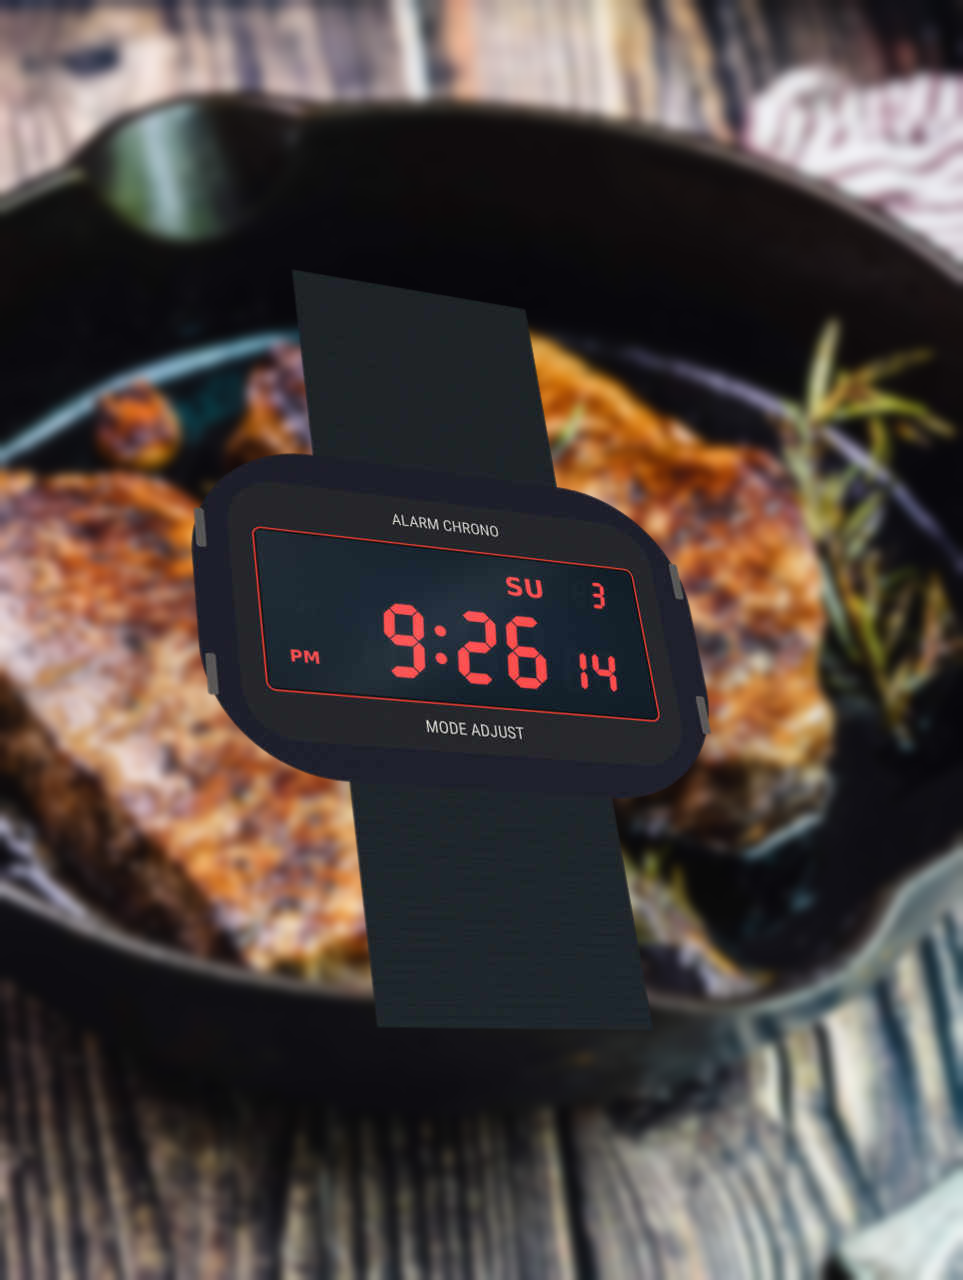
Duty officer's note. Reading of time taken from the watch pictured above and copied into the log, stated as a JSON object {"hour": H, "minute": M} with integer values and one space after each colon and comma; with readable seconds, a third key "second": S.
{"hour": 9, "minute": 26, "second": 14}
